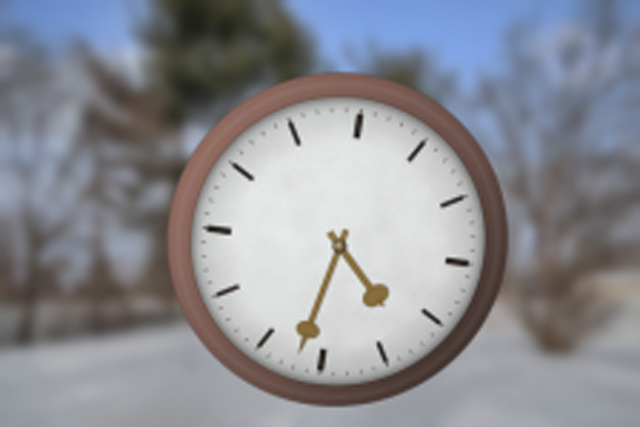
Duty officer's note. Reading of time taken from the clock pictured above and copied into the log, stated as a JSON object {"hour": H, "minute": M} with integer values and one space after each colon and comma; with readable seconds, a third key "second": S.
{"hour": 4, "minute": 32}
